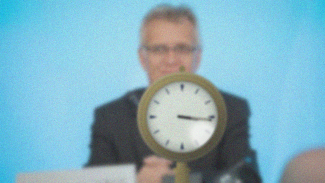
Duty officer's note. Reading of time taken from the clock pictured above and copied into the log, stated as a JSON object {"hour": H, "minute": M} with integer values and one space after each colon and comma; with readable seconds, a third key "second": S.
{"hour": 3, "minute": 16}
